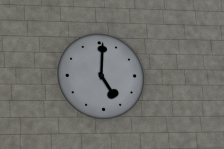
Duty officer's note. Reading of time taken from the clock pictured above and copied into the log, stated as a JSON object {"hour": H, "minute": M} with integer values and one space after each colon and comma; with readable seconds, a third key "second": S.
{"hour": 5, "minute": 1}
